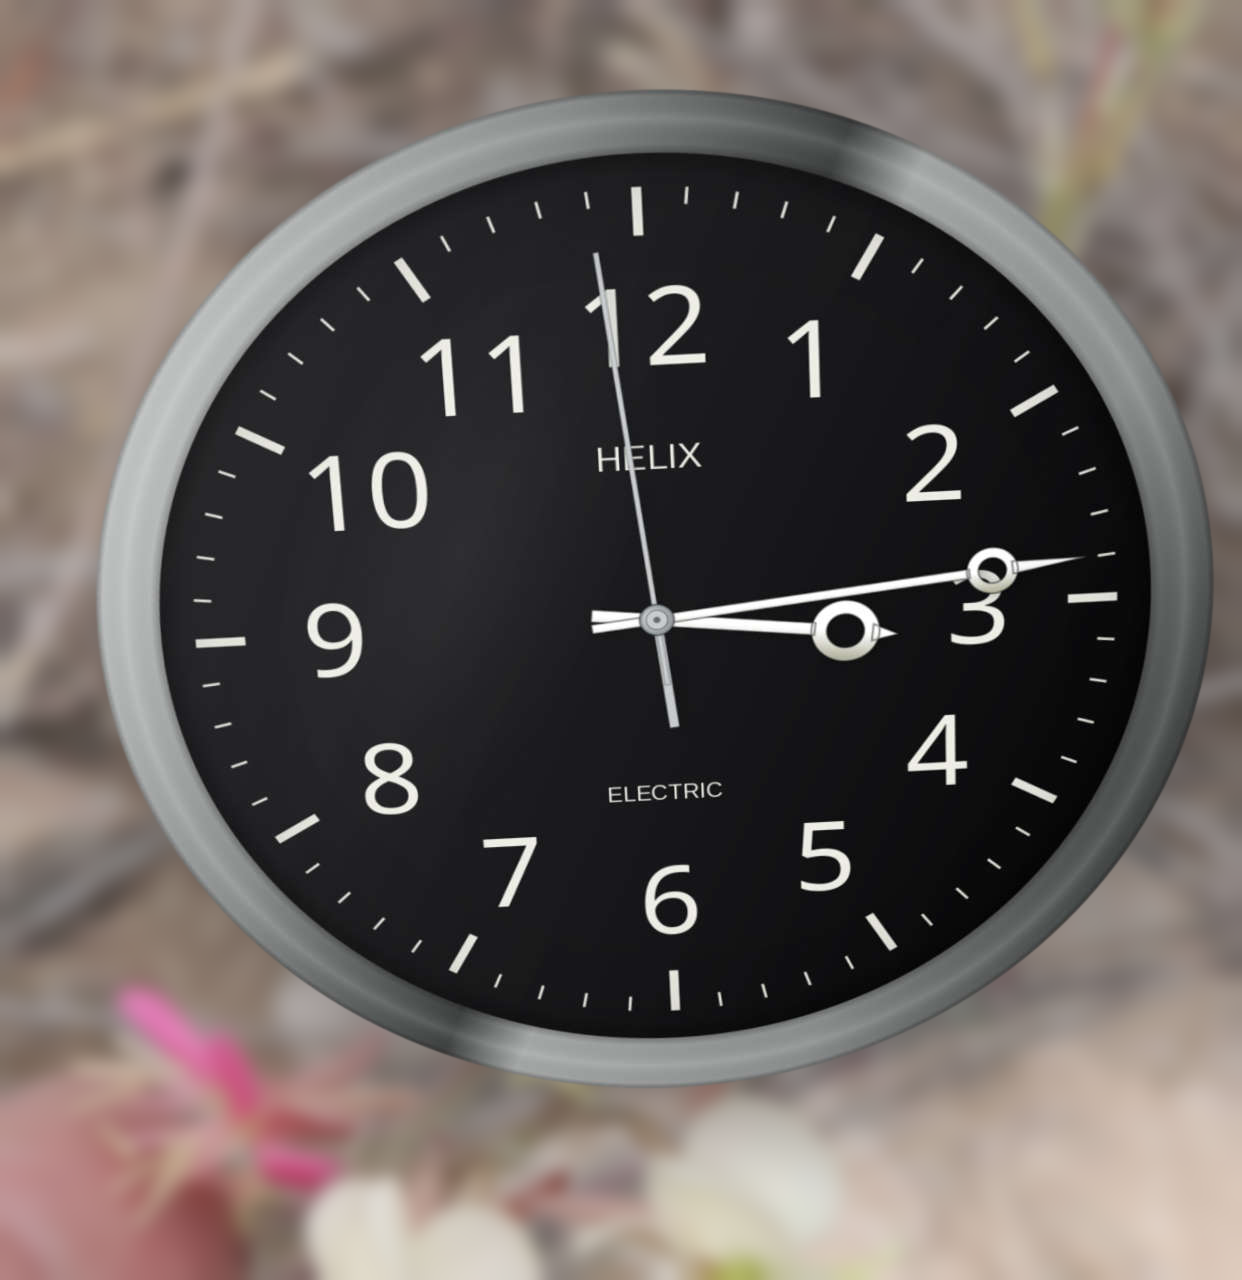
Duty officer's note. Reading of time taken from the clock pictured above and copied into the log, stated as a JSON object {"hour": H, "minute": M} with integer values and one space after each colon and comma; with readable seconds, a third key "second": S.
{"hour": 3, "minute": 13, "second": 59}
